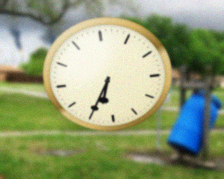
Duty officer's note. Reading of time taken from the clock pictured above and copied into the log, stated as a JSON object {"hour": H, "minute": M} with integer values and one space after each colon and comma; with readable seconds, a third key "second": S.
{"hour": 6, "minute": 35}
